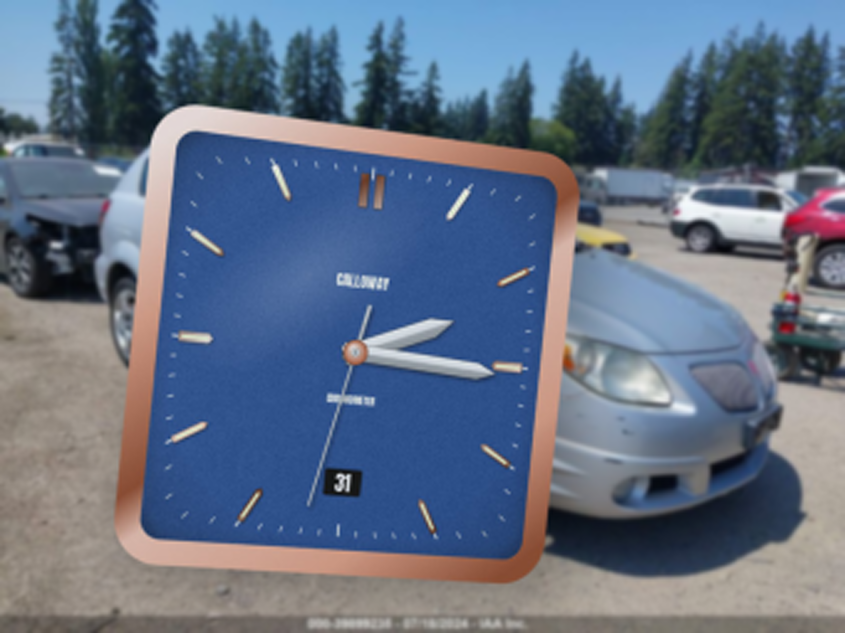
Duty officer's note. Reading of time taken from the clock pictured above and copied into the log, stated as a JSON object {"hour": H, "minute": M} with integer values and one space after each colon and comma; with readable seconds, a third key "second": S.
{"hour": 2, "minute": 15, "second": 32}
